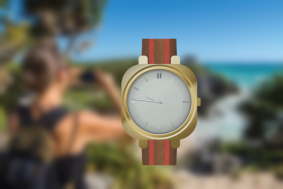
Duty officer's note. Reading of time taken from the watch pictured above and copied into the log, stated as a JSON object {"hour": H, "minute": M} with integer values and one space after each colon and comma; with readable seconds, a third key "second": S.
{"hour": 9, "minute": 46}
